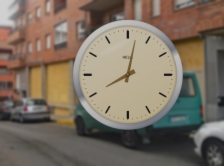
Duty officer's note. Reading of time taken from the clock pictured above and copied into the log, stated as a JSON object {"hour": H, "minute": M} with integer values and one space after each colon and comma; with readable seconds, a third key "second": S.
{"hour": 8, "minute": 2}
